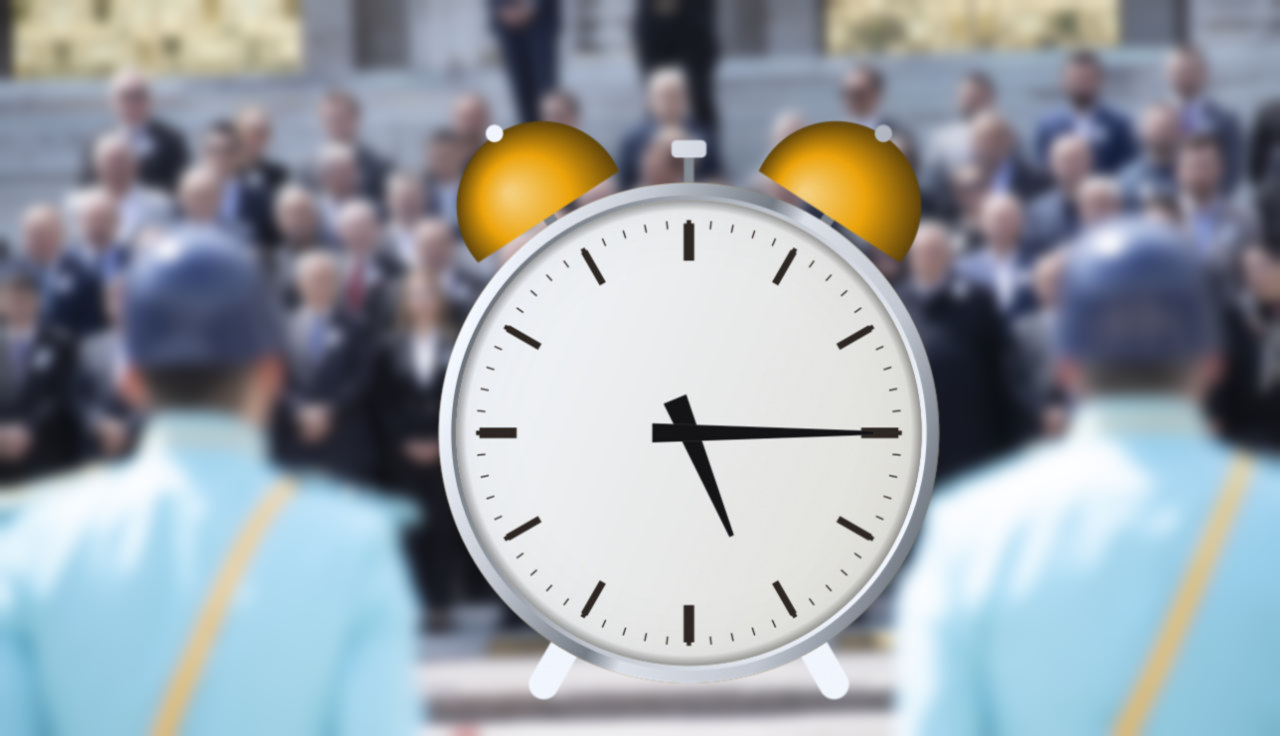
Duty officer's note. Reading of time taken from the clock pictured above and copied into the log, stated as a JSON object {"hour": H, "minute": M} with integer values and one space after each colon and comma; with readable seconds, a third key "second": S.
{"hour": 5, "minute": 15}
